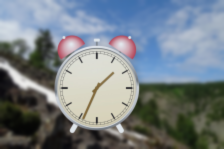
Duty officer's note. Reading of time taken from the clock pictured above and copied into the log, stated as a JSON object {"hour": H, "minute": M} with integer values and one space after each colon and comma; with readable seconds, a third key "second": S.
{"hour": 1, "minute": 34}
